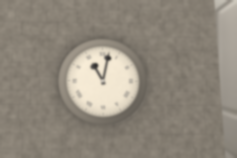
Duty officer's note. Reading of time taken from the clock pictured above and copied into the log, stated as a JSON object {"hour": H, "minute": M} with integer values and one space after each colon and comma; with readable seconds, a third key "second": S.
{"hour": 11, "minute": 2}
